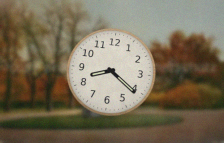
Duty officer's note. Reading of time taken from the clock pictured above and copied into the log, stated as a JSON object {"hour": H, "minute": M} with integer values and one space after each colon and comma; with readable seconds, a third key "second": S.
{"hour": 8, "minute": 21}
